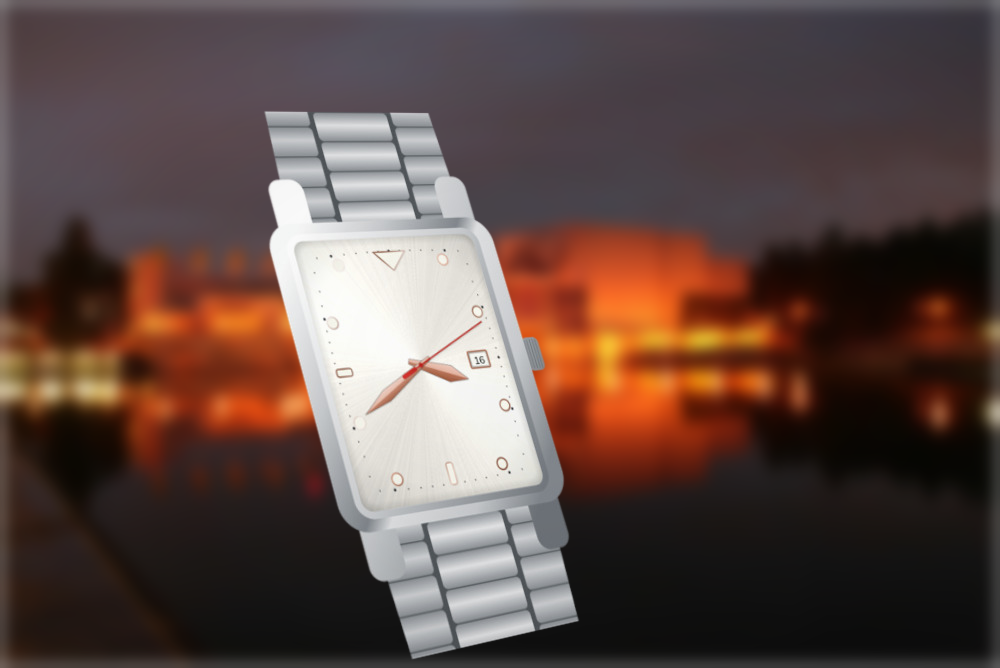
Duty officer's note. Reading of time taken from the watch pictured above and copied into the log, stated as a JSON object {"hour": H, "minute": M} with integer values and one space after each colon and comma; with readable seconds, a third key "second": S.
{"hour": 3, "minute": 40, "second": 11}
